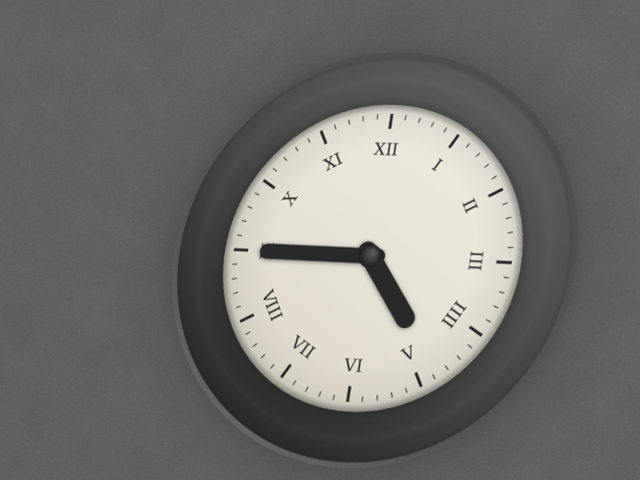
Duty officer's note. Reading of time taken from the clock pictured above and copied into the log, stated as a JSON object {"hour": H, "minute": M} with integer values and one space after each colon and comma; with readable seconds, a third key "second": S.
{"hour": 4, "minute": 45}
